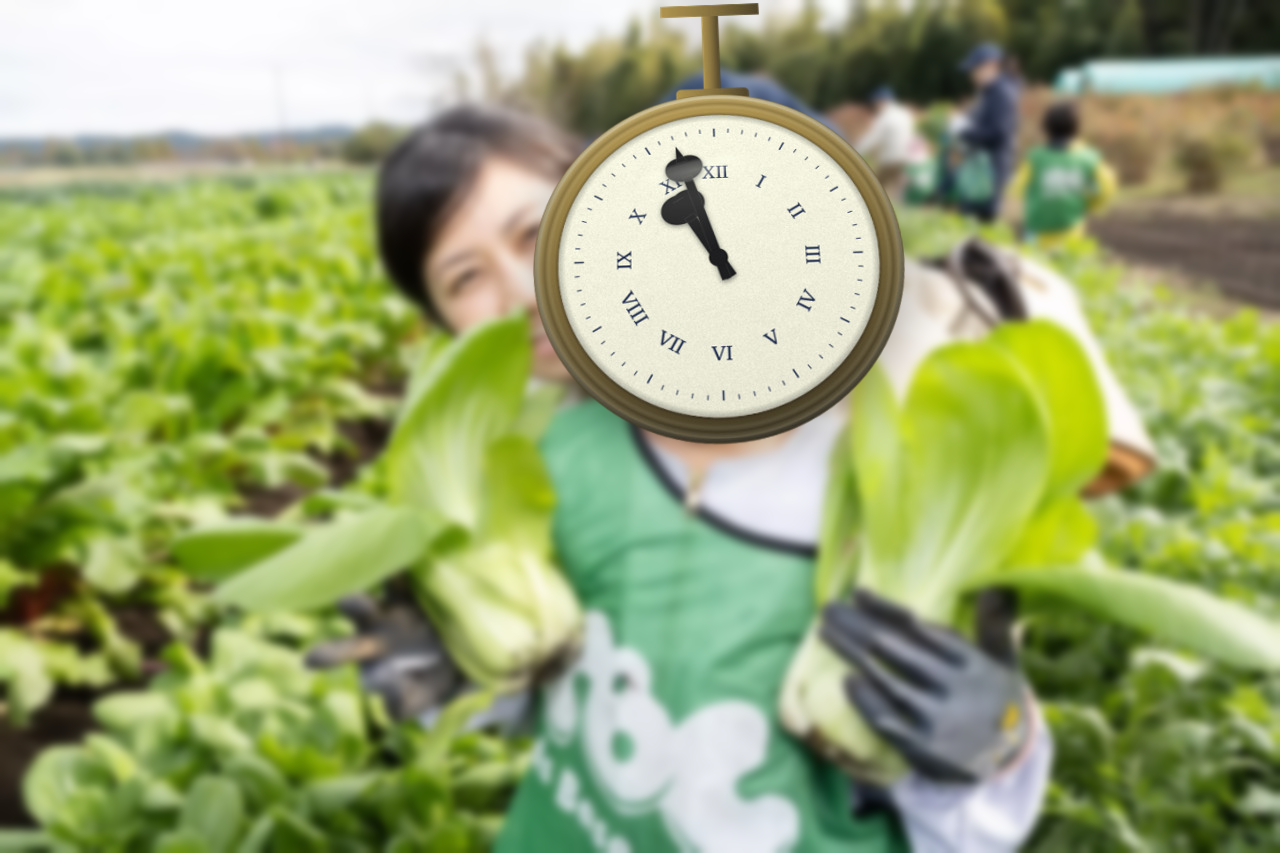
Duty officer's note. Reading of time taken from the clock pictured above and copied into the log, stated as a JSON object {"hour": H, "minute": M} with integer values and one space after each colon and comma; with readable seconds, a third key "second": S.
{"hour": 10, "minute": 57}
